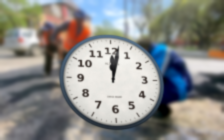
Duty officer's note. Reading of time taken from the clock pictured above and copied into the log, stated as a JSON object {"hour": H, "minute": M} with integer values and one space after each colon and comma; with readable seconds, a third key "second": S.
{"hour": 12, "minute": 2}
